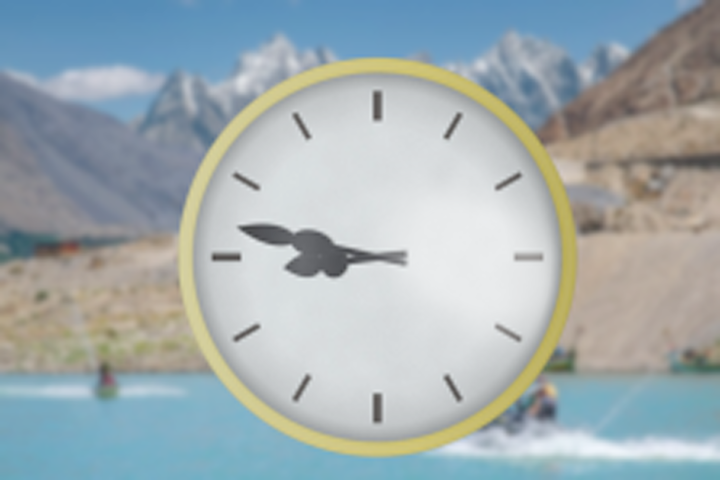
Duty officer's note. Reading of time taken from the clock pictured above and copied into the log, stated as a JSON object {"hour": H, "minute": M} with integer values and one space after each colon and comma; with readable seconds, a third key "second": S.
{"hour": 8, "minute": 47}
